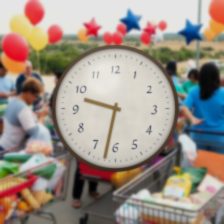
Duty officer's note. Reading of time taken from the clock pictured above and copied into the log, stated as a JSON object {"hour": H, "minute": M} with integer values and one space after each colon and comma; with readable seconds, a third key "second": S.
{"hour": 9, "minute": 32}
